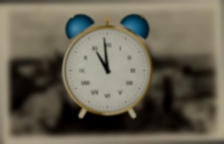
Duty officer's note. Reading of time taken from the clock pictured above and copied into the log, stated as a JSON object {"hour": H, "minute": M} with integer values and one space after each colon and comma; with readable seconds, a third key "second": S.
{"hour": 10, "minute": 59}
